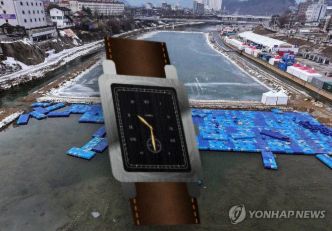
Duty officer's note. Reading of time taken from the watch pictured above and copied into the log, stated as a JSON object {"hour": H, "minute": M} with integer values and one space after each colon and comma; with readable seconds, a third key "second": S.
{"hour": 10, "minute": 30}
